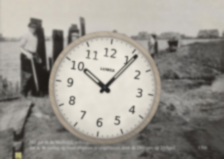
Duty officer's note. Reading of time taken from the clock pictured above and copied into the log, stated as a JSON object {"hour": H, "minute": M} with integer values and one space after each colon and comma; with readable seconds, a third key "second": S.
{"hour": 10, "minute": 6}
